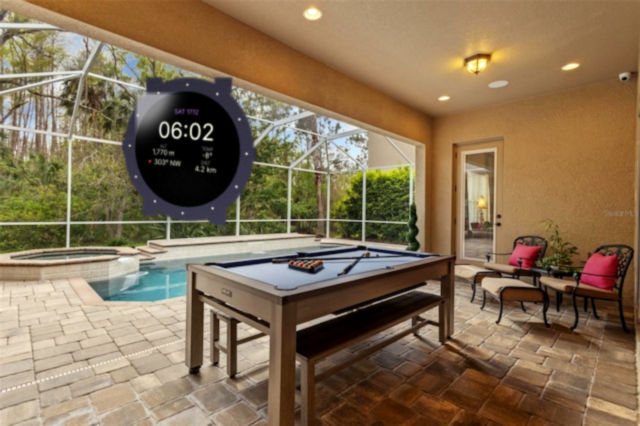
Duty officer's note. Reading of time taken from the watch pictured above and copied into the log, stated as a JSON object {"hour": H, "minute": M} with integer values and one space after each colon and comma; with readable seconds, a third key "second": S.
{"hour": 6, "minute": 2}
